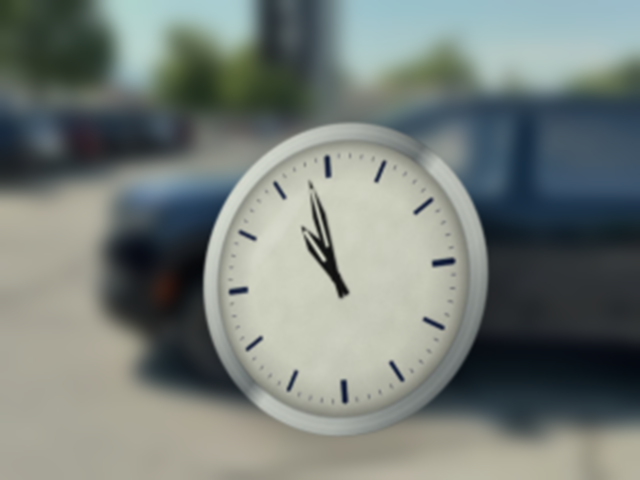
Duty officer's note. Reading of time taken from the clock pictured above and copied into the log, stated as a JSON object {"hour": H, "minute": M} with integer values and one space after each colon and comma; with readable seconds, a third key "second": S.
{"hour": 10, "minute": 58}
